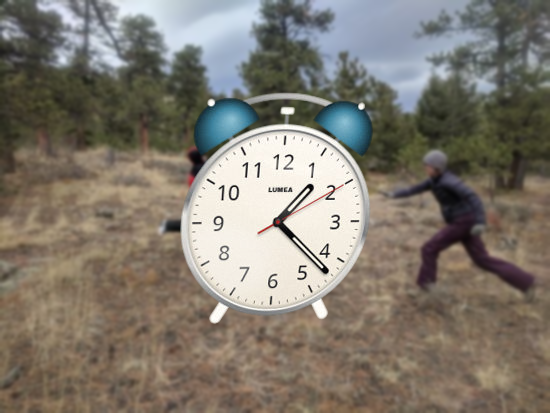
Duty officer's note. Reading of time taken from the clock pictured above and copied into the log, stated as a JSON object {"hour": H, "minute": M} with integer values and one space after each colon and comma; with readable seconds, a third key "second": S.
{"hour": 1, "minute": 22, "second": 10}
